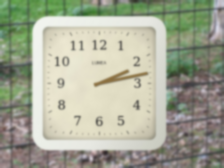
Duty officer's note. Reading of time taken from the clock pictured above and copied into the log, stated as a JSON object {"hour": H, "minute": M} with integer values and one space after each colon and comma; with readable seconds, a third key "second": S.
{"hour": 2, "minute": 13}
